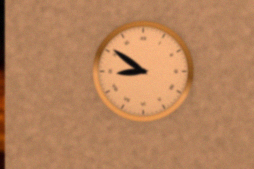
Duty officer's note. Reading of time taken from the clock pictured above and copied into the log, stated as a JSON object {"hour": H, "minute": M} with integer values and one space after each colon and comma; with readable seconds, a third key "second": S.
{"hour": 8, "minute": 51}
